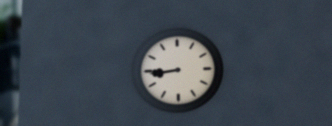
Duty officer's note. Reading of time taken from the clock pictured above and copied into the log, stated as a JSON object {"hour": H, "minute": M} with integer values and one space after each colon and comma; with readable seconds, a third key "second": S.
{"hour": 8, "minute": 44}
